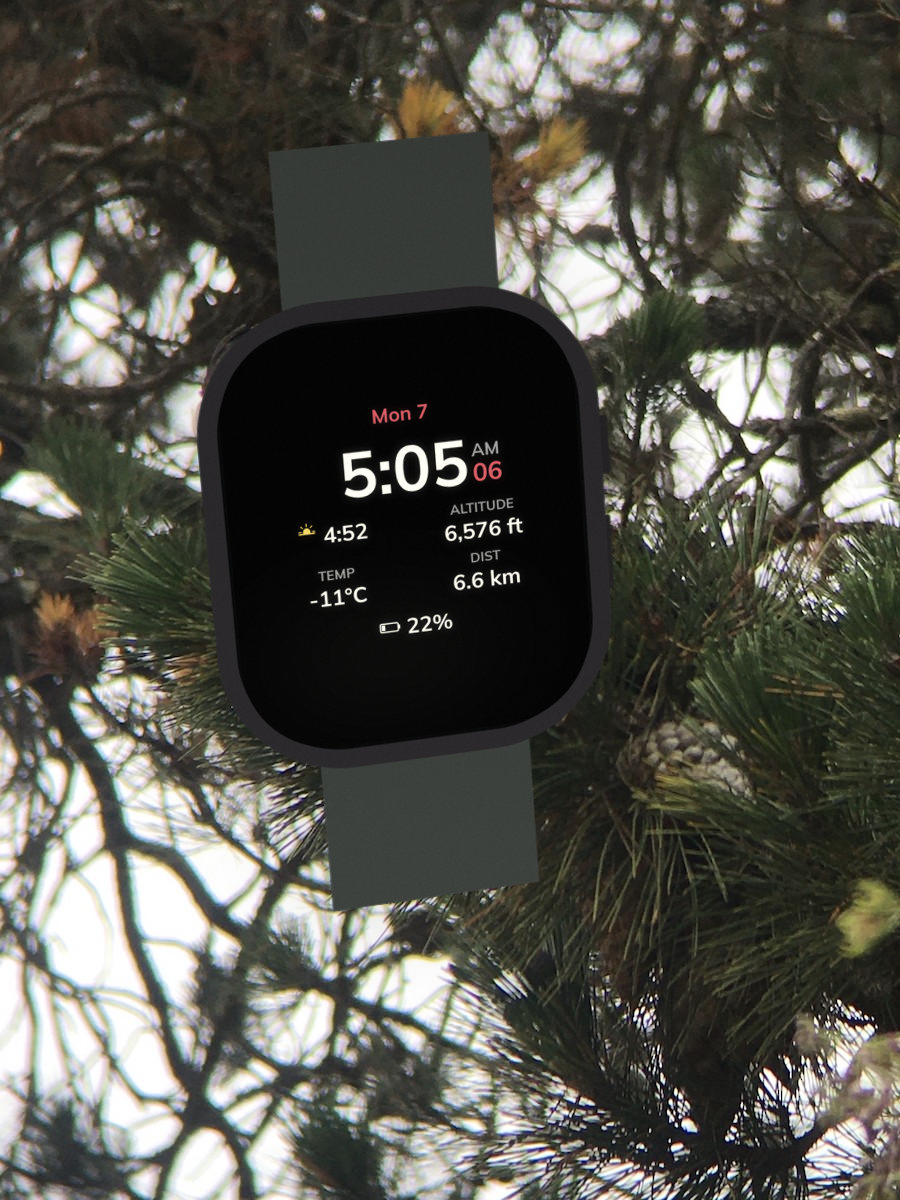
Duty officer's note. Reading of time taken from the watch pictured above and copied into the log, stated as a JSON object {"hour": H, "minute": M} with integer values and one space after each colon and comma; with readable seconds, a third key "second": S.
{"hour": 5, "minute": 5, "second": 6}
